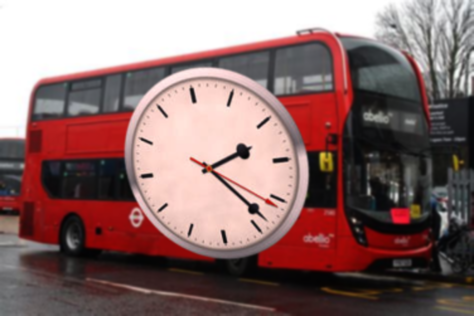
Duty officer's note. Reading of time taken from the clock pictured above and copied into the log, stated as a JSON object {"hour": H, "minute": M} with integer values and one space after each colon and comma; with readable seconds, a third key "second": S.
{"hour": 2, "minute": 23, "second": 21}
